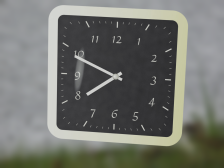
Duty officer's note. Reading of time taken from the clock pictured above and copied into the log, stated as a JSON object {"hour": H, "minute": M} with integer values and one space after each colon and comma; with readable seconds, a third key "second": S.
{"hour": 7, "minute": 49}
